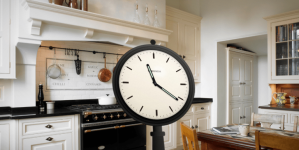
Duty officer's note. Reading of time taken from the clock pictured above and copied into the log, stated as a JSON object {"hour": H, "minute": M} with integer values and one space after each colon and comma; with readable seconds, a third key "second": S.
{"hour": 11, "minute": 21}
